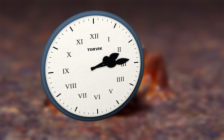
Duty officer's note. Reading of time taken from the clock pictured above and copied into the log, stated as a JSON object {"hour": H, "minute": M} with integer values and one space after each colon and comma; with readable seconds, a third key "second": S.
{"hour": 2, "minute": 14}
